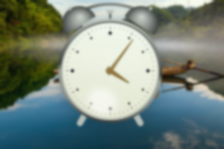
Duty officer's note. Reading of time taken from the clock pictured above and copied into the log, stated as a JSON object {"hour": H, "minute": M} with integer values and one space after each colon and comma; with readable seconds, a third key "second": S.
{"hour": 4, "minute": 6}
